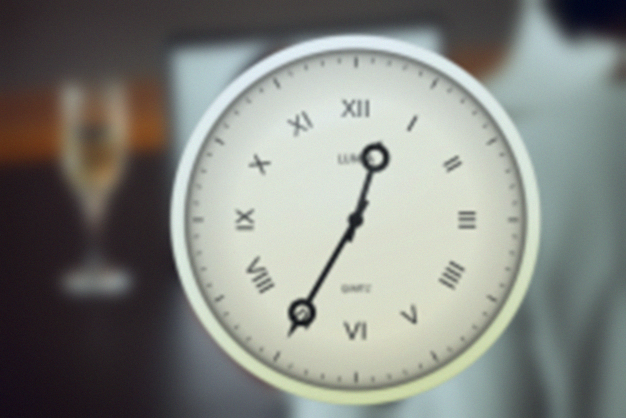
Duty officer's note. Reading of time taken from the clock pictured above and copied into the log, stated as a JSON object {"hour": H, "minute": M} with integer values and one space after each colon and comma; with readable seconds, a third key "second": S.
{"hour": 12, "minute": 35}
